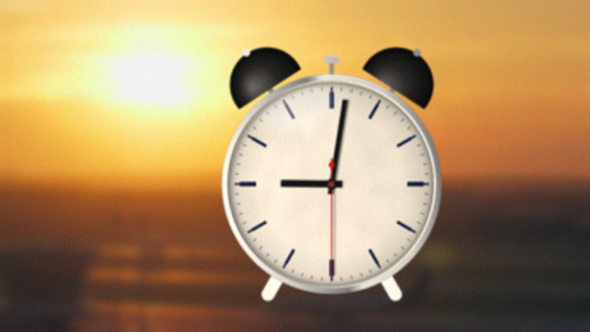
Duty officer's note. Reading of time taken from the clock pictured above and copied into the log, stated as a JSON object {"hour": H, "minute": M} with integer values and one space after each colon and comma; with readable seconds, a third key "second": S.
{"hour": 9, "minute": 1, "second": 30}
